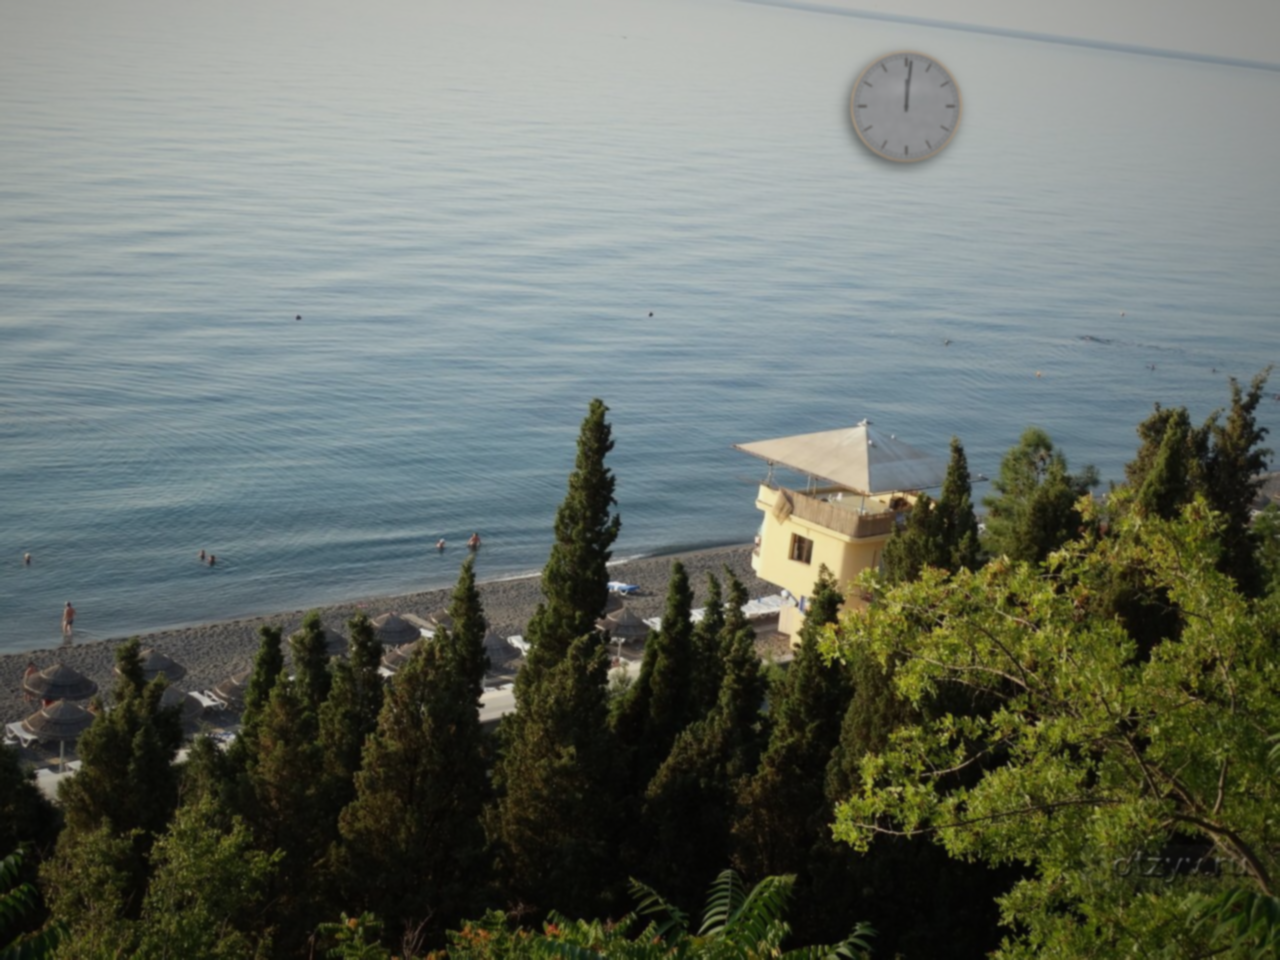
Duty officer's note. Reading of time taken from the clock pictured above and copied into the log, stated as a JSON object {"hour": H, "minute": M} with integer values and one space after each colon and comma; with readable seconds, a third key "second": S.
{"hour": 12, "minute": 1}
